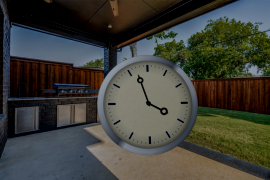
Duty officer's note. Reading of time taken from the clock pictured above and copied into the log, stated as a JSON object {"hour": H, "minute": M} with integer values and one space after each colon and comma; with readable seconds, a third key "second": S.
{"hour": 3, "minute": 57}
